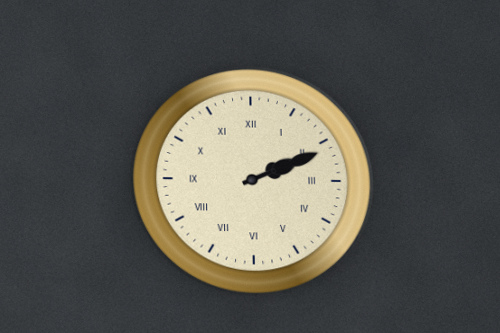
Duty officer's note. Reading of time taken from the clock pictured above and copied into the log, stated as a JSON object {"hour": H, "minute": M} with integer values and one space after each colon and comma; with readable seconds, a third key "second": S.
{"hour": 2, "minute": 11}
